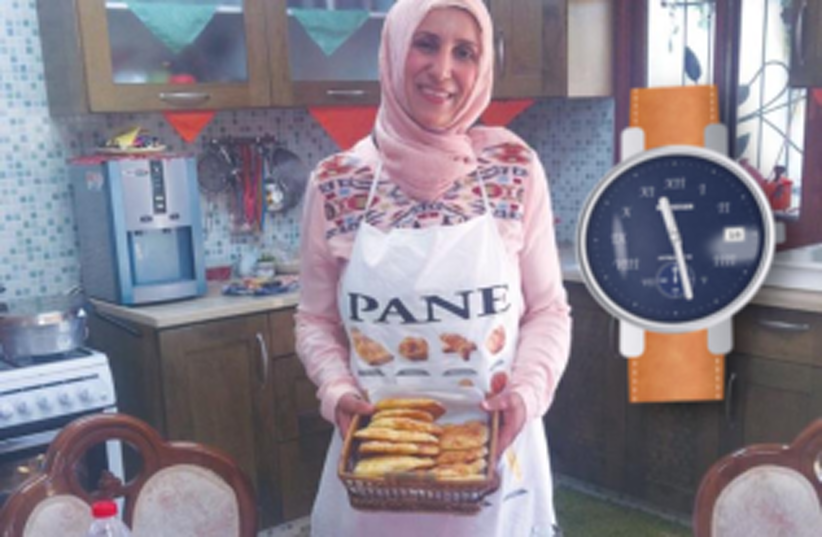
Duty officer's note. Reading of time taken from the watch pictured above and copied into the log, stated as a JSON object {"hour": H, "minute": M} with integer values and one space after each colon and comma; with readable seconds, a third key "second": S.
{"hour": 11, "minute": 28}
